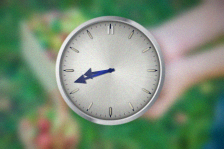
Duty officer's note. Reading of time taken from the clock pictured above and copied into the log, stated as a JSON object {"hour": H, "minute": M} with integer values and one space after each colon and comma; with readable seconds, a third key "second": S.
{"hour": 8, "minute": 42}
